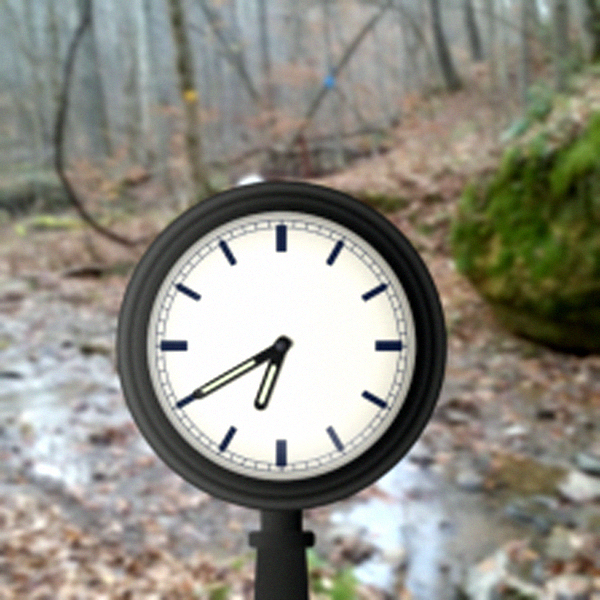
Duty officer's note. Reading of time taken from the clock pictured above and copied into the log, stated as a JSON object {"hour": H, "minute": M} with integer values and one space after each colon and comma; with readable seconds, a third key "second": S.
{"hour": 6, "minute": 40}
